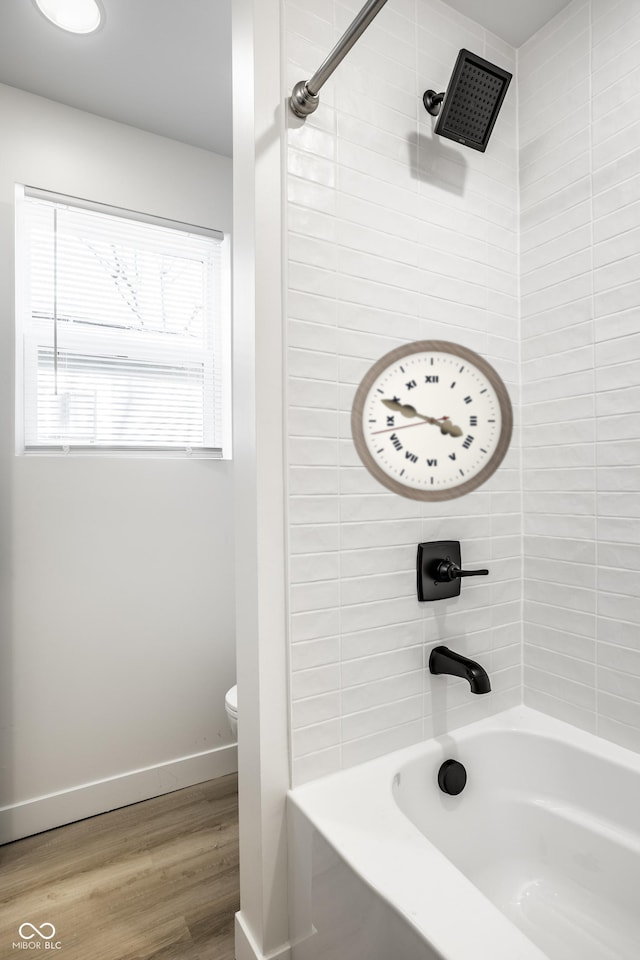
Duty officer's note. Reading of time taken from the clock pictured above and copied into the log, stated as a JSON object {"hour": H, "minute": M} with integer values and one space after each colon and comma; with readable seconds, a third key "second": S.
{"hour": 3, "minute": 48, "second": 43}
